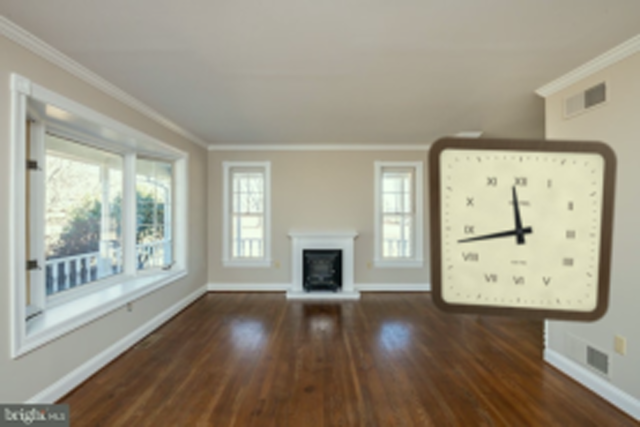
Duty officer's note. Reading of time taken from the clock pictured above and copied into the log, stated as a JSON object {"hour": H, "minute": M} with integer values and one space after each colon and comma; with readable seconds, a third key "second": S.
{"hour": 11, "minute": 43}
